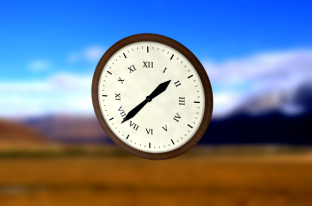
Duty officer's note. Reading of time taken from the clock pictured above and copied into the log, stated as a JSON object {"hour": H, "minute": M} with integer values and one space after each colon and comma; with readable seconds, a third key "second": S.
{"hour": 1, "minute": 38}
